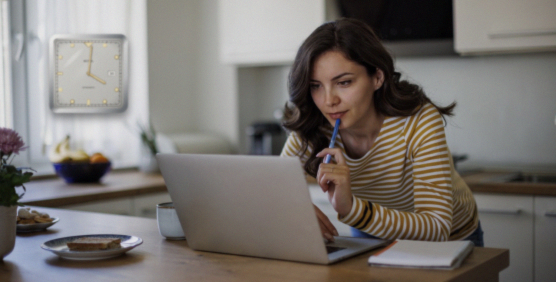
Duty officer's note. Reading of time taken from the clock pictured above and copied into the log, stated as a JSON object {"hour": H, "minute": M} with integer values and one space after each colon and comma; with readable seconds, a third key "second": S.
{"hour": 4, "minute": 1}
